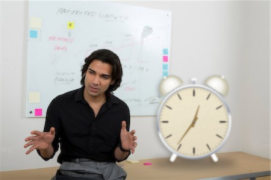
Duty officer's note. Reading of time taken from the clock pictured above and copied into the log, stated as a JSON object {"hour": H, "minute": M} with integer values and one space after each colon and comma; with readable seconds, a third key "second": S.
{"hour": 12, "minute": 36}
